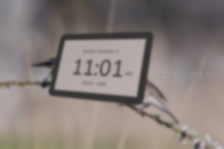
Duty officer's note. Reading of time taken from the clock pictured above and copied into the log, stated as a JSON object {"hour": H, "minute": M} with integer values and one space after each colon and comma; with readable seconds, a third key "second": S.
{"hour": 11, "minute": 1}
